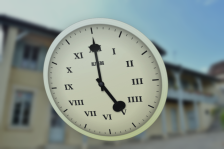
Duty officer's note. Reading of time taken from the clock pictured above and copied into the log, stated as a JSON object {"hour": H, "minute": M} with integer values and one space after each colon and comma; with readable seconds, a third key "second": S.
{"hour": 5, "minute": 0}
